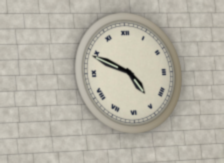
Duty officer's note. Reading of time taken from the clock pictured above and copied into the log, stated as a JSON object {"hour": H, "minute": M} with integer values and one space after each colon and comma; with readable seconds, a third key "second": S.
{"hour": 4, "minute": 49}
